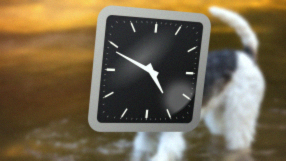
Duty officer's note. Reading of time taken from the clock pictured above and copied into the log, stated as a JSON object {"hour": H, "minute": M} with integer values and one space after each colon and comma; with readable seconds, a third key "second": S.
{"hour": 4, "minute": 49}
